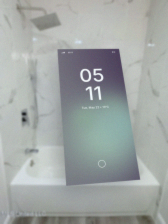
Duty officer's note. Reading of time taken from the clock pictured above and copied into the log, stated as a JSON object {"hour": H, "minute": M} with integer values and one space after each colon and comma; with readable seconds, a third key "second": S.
{"hour": 5, "minute": 11}
